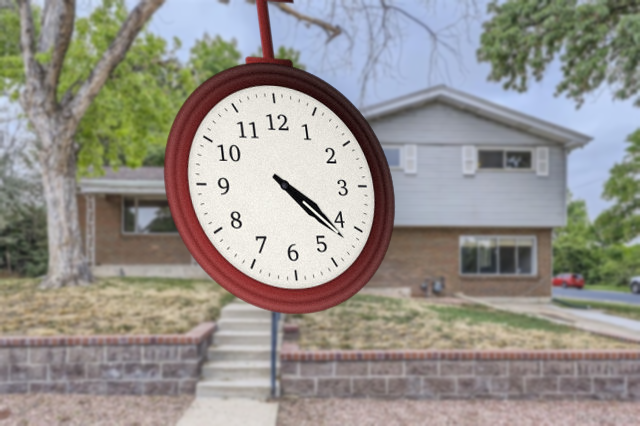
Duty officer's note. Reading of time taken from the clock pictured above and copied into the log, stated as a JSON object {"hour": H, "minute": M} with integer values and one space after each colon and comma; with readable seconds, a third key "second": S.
{"hour": 4, "minute": 22}
